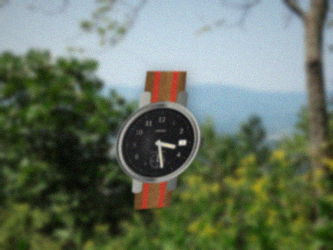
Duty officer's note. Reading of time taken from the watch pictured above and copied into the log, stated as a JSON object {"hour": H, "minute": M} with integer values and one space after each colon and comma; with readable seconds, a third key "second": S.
{"hour": 3, "minute": 28}
